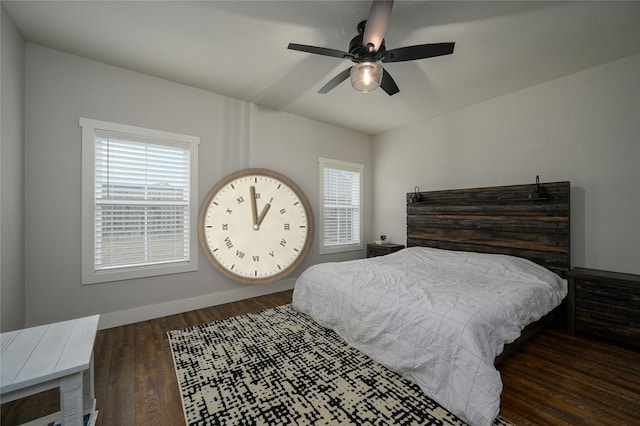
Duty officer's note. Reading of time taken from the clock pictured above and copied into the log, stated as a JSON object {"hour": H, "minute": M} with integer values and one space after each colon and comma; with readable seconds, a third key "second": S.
{"hour": 12, "minute": 59}
